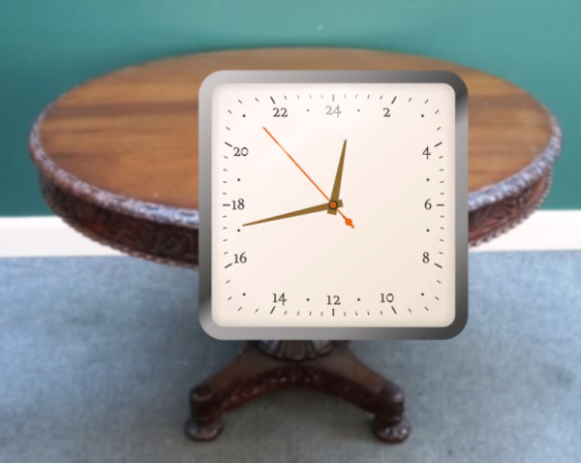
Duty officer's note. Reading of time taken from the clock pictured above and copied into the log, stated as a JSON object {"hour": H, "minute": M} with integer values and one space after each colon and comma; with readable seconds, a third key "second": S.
{"hour": 0, "minute": 42, "second": 53}
